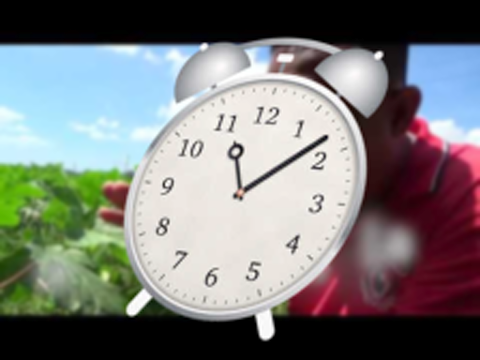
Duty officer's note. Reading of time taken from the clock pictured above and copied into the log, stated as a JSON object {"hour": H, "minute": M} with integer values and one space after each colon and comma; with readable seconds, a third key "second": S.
{"hour": 11, "minute": 8}
